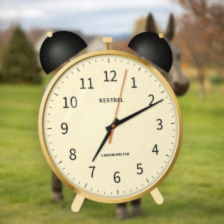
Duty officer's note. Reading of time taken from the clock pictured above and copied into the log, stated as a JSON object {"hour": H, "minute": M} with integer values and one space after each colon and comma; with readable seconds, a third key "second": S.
{"hour": 7, "minute": 11, "second": 3}
